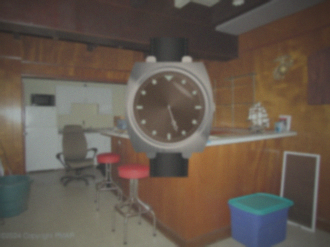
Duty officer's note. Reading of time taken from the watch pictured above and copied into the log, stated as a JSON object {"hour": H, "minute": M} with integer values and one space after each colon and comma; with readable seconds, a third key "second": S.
{"hour": 5, "minute": 27}
